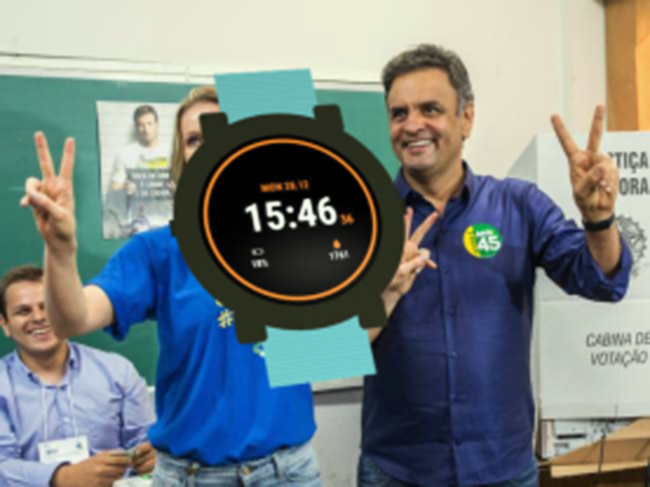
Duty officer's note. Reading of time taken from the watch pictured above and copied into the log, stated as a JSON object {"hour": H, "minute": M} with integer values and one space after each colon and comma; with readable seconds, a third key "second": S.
{"hour": 15, "minute": 46}
